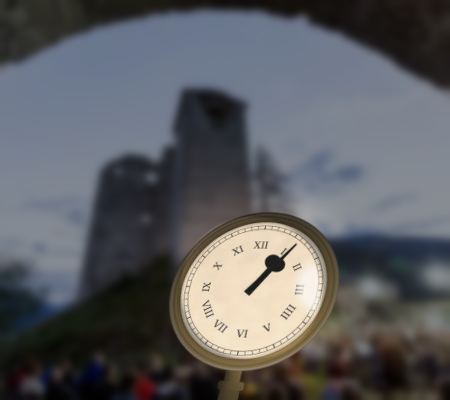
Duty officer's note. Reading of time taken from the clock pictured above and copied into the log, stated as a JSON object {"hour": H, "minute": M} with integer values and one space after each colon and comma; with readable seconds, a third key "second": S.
{"hour": 1, "minute": 6}
